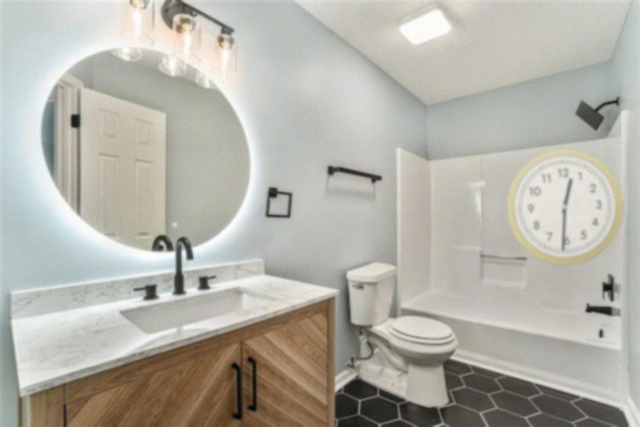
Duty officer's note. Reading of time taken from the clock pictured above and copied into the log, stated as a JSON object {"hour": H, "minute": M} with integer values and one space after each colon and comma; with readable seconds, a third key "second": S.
{"hour": 12, "minute": 31}
